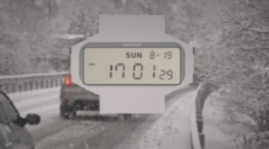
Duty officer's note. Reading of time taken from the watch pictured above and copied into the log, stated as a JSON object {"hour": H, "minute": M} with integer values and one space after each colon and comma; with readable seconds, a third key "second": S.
{"hour": 17, "minute": 1, "second": 29}
